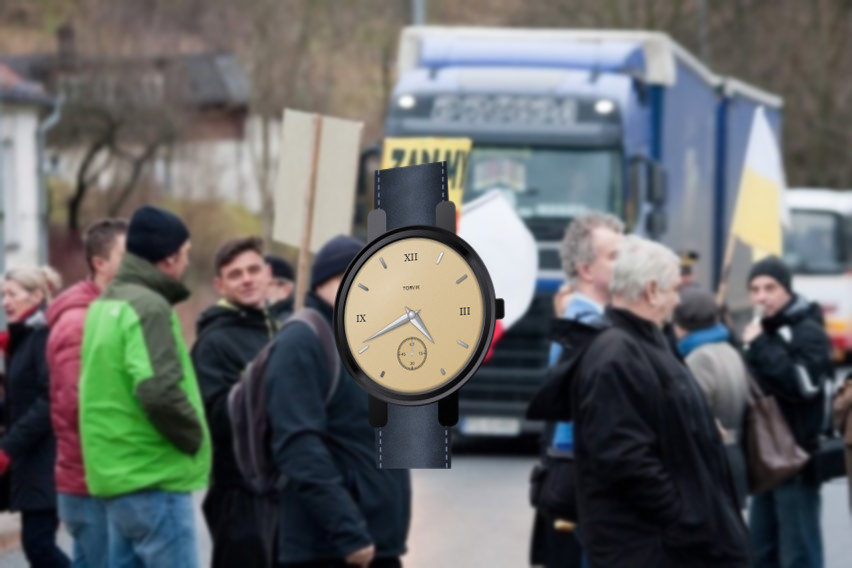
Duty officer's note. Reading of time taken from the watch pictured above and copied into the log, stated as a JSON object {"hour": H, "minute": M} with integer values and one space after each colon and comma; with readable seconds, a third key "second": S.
{"hour": 4, "minute": 41}
